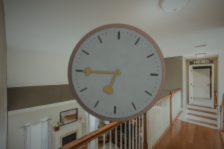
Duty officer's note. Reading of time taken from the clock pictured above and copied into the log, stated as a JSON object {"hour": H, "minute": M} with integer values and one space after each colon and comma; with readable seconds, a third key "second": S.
{"hour": 6, "minute": 45}
